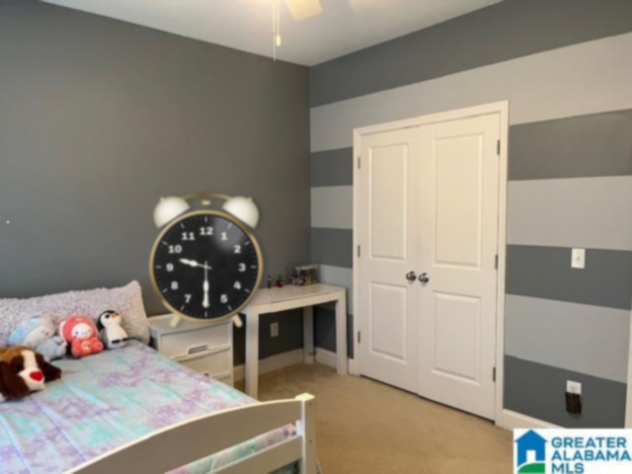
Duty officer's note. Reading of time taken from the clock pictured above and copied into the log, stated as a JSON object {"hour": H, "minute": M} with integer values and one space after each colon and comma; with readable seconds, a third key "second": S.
{"hour": 9, "minute": 30}
